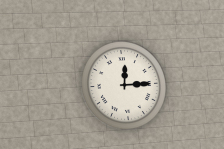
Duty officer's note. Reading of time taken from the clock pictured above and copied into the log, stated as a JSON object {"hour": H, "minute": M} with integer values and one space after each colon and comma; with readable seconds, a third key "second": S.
{"hour": 12, "minute": 15}
